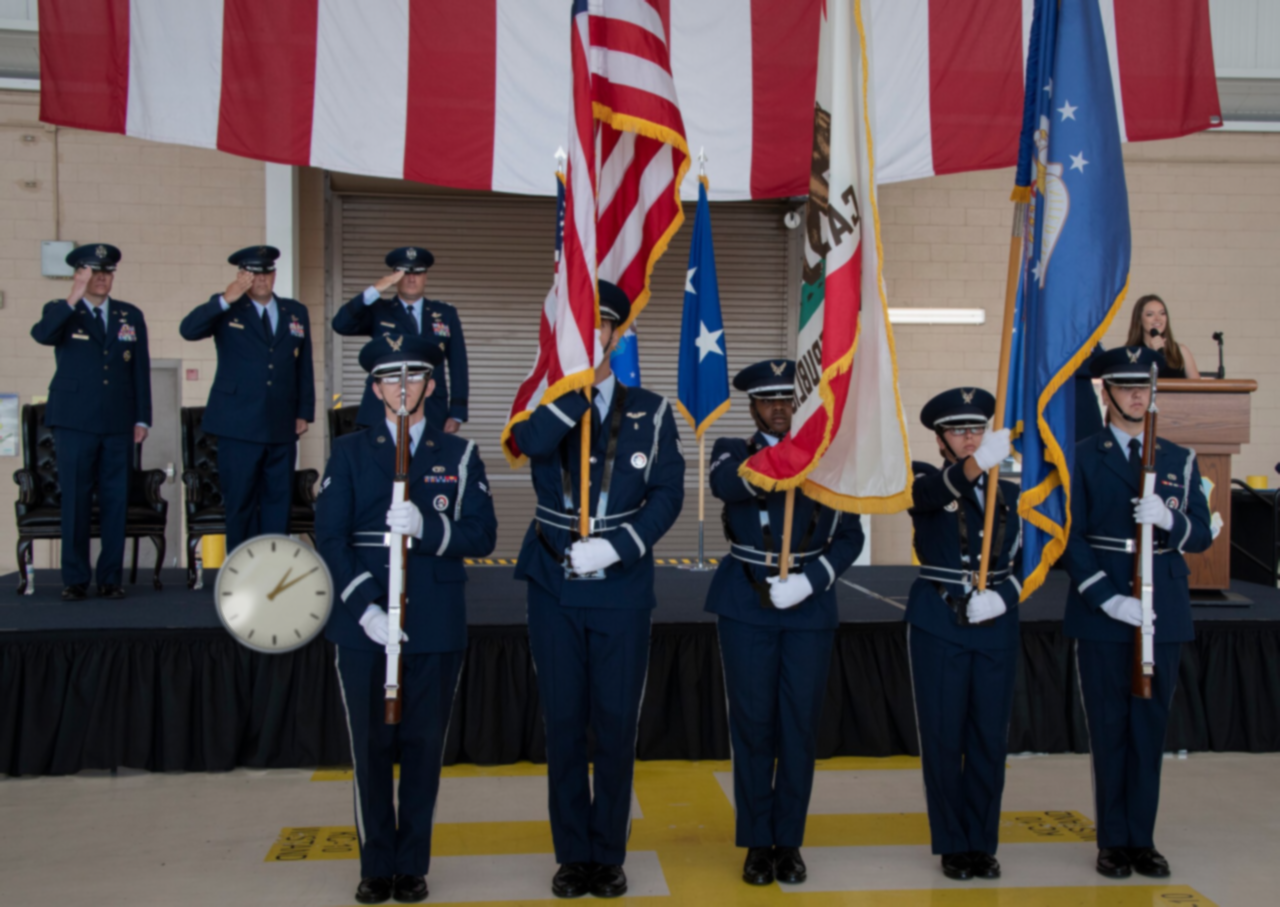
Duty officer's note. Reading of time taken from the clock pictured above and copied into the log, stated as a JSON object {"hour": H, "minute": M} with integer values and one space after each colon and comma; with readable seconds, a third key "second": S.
{"hour": 1, "minute": 10}
